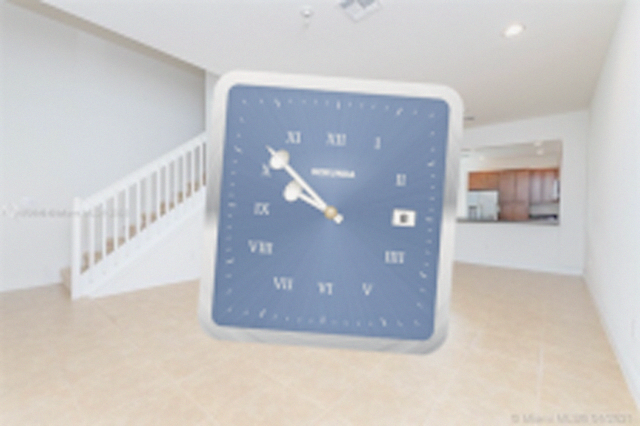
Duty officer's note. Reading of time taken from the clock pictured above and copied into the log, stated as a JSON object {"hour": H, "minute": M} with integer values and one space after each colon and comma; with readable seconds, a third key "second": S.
{"hour": 9, "minute": 52}
